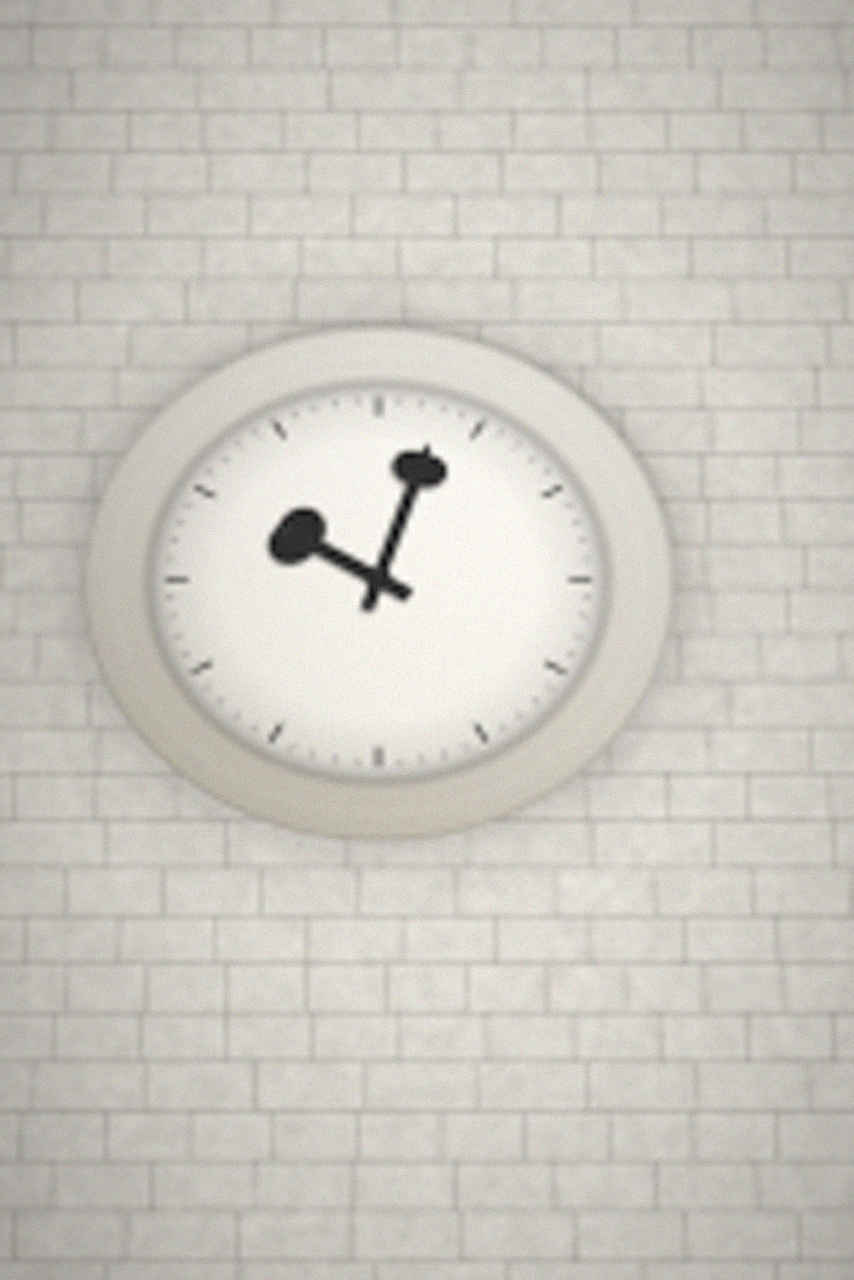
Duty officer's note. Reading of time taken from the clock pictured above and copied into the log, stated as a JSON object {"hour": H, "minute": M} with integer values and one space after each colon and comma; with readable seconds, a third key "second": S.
{"hour": 10, "minute": 3}
